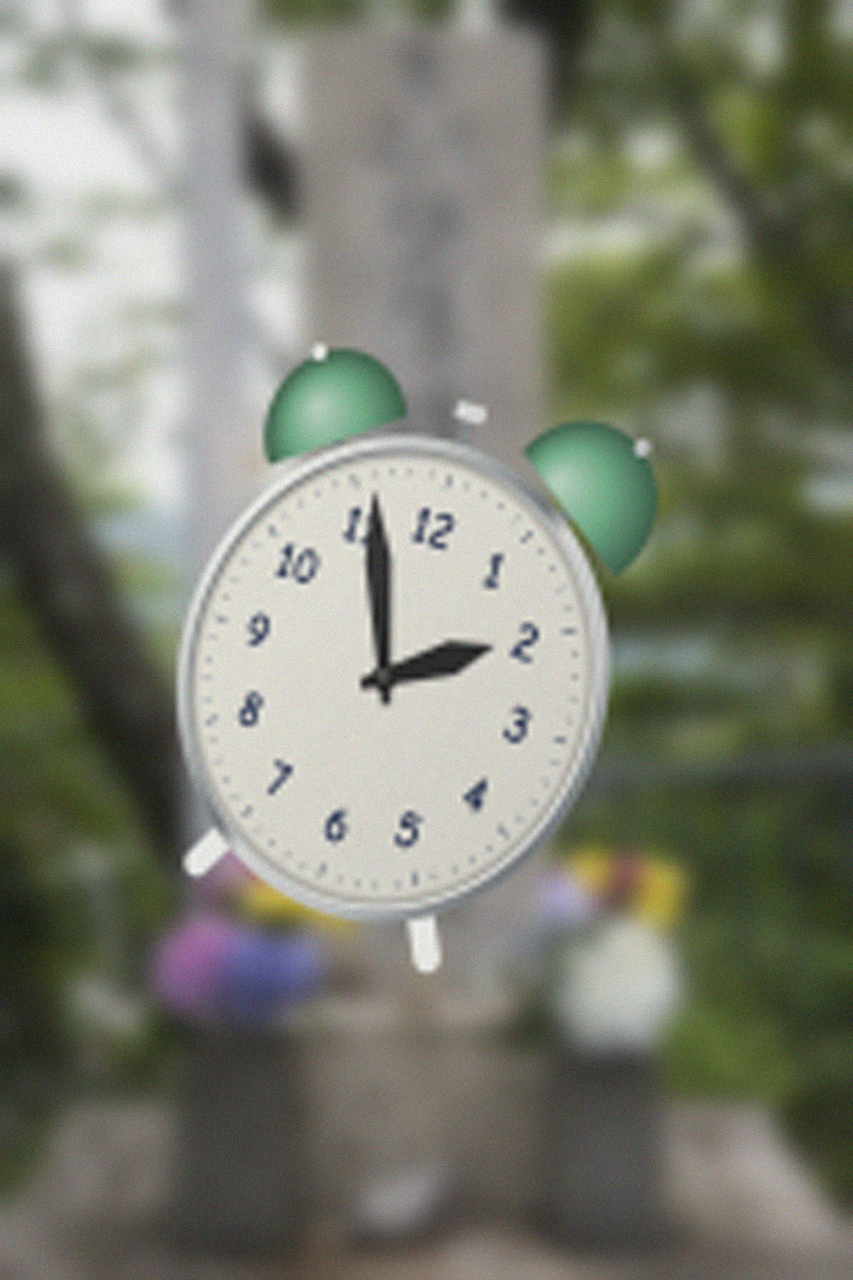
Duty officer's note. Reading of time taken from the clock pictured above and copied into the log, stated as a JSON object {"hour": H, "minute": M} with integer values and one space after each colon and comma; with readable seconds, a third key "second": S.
{"hour": 1, "minute": 56}
